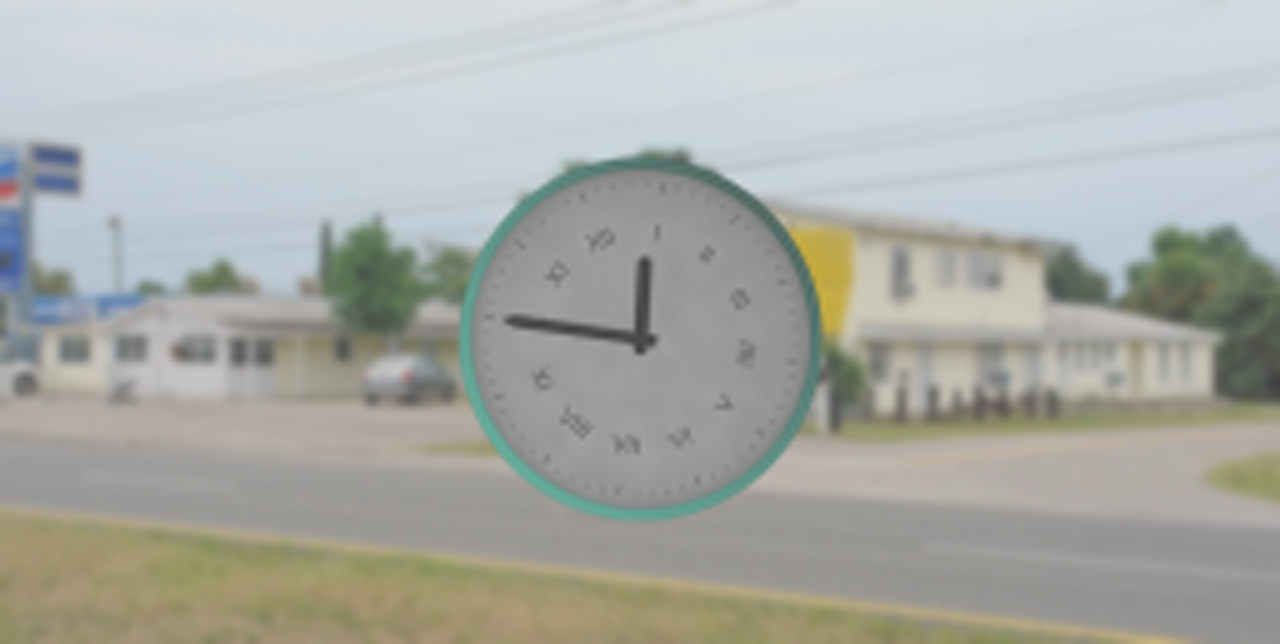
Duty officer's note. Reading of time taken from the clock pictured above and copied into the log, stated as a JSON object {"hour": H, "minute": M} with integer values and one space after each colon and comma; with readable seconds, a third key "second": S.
{"hour": 12, "minute": 50}
